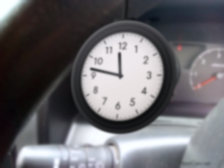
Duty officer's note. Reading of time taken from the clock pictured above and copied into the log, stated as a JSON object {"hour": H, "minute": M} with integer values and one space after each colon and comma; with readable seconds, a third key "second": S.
{"hour": 11, "minute": 47}
